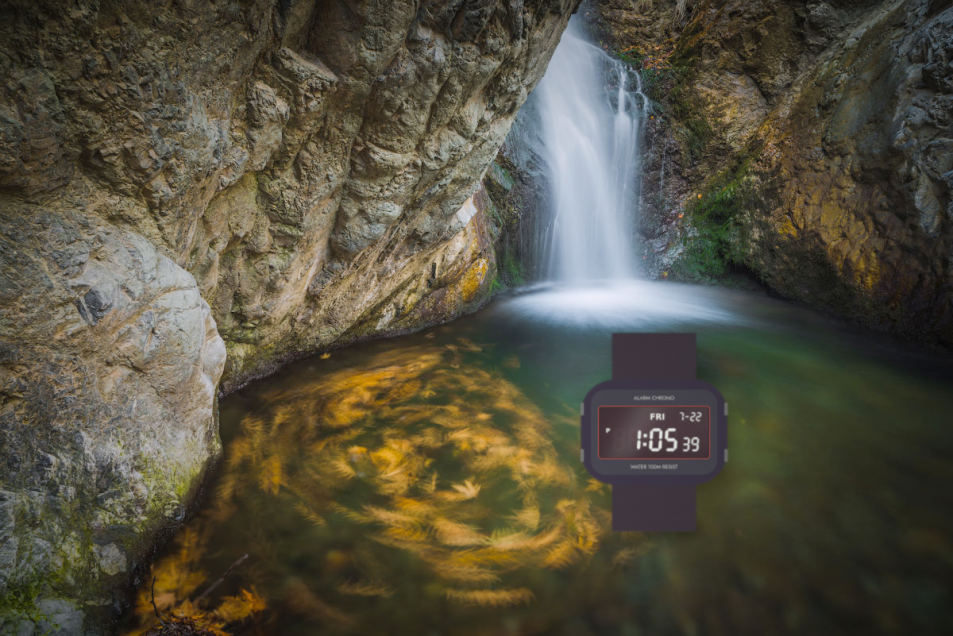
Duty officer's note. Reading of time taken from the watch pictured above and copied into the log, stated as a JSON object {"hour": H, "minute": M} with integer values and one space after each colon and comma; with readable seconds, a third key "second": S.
{"hour": 1, "minute": 5, "second": 39}
